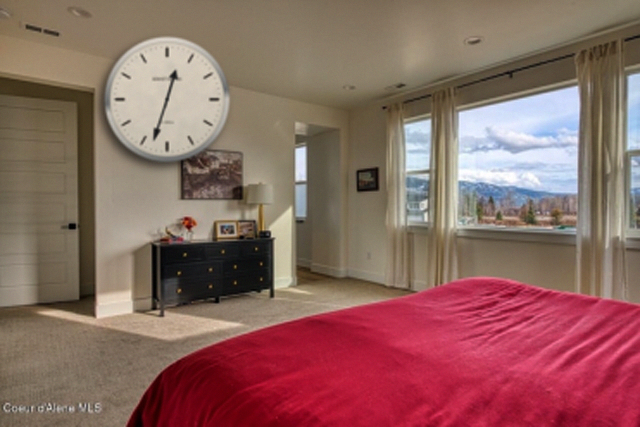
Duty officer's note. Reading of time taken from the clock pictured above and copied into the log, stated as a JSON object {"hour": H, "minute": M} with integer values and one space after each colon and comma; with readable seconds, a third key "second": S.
{"hour": 12, "minute": 33}
